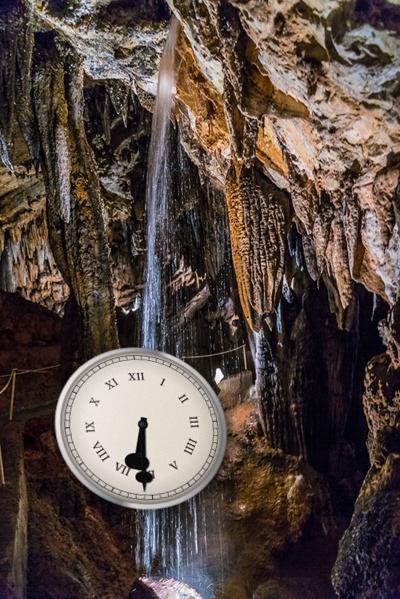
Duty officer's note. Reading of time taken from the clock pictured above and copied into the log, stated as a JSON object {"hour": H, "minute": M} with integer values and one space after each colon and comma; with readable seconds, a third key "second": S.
{"hour": 6, "minute": 31}
